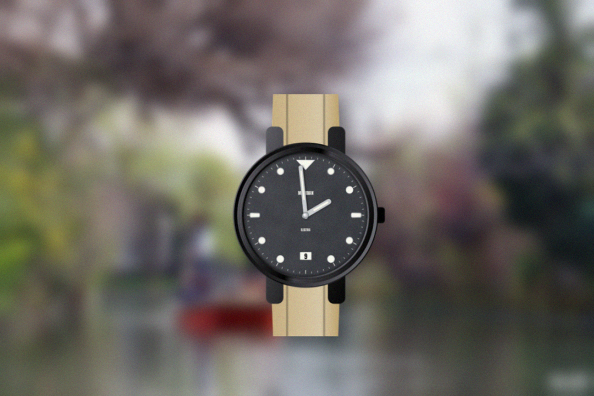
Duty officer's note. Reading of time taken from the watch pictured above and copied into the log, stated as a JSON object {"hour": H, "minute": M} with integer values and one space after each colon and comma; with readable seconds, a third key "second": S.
{"hour": 1, "minute": 59}
